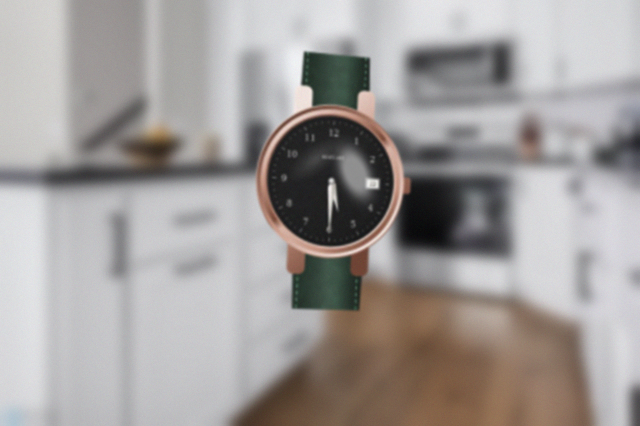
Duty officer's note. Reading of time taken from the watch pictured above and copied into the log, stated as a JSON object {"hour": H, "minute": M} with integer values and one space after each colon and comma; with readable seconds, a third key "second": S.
{"hour": 5, "minute": 30}
